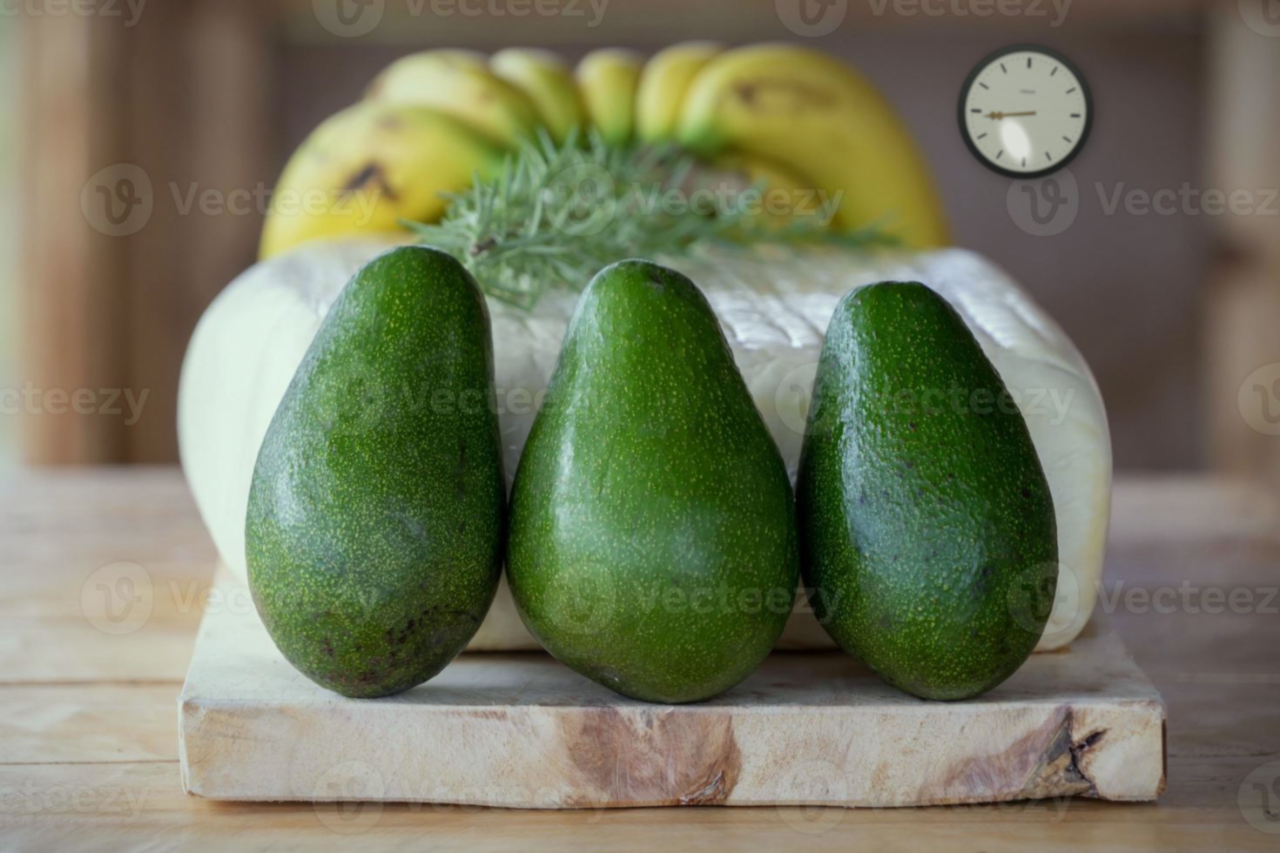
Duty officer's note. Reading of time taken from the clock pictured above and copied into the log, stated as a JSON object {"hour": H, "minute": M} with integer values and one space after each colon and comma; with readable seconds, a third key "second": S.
{"hour": 8, "minute": 44}
